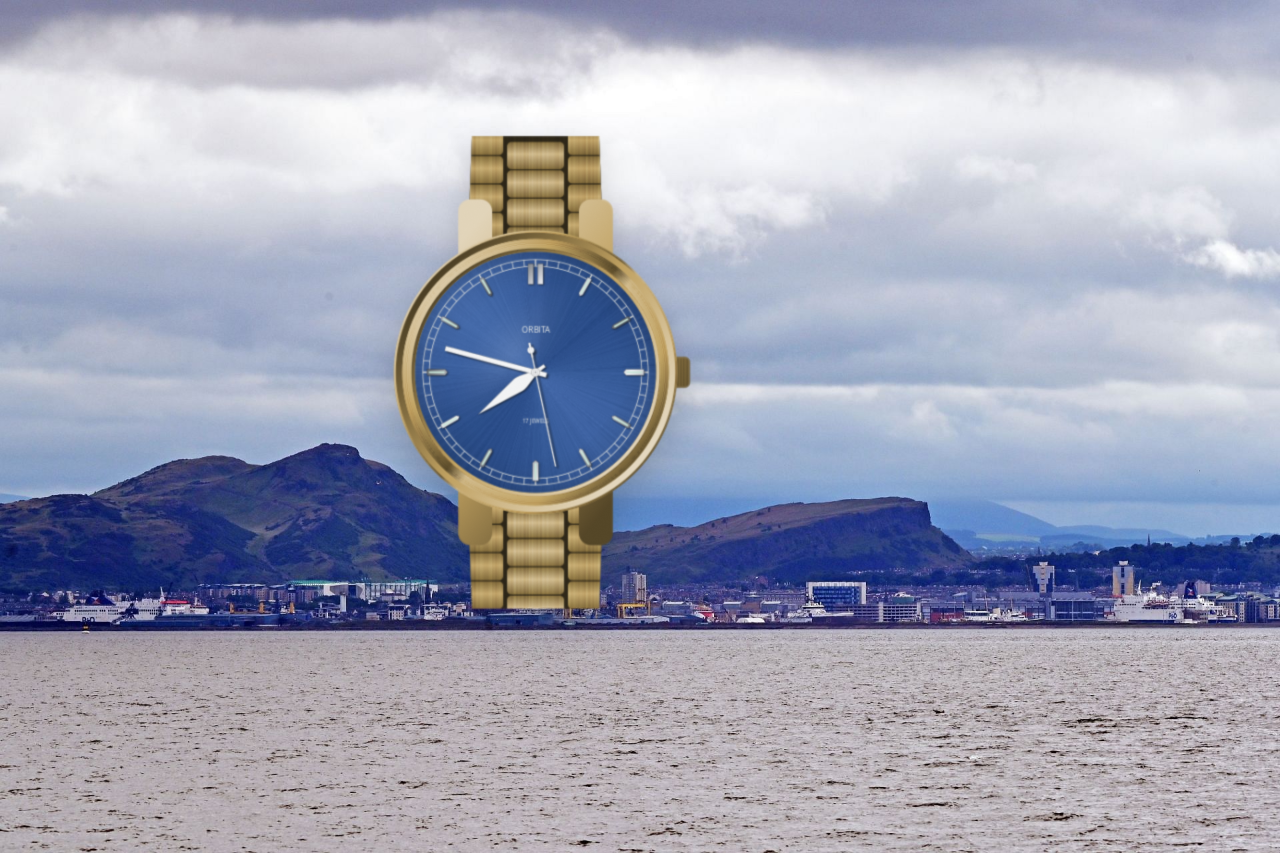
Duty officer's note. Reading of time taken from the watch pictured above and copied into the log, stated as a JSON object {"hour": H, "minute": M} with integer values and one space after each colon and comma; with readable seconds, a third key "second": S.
{"hour": 7, "minute": 47, "second": 28}
